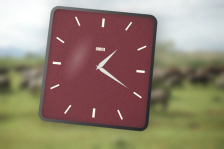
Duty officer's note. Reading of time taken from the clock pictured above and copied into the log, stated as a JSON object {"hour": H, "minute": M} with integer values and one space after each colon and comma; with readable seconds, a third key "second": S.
{"hour": 1, "minute": 20}
